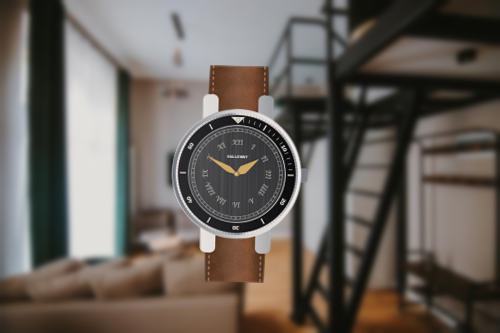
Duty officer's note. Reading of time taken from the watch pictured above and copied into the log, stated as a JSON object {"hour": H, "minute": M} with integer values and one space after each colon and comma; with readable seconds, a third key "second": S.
{"hour": 1, "minute": 50}
